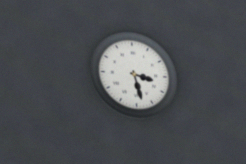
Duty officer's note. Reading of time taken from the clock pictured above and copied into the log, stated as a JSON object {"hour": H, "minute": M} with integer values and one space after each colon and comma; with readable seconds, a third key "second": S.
{"hour": 3, "minute": 28}
